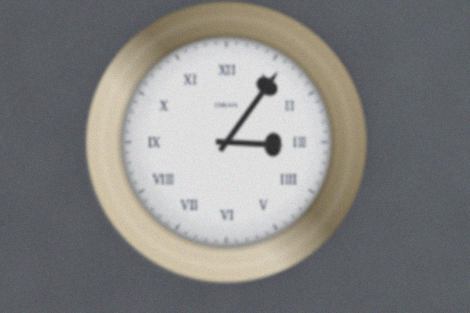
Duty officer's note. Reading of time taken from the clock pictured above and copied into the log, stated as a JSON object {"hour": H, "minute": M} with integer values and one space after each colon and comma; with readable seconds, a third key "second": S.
{"hour": 3, "minute": 6}
